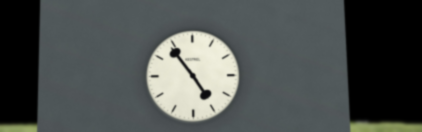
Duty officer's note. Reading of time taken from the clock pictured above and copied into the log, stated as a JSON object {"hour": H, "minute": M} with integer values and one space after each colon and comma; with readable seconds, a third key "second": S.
{"hour": 4, "minute": 54}
